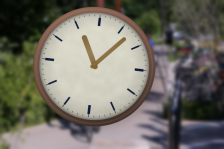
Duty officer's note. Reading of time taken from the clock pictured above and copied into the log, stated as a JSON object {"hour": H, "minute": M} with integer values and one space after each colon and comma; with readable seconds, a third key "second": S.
{"hour": 11, "minute": 7}
